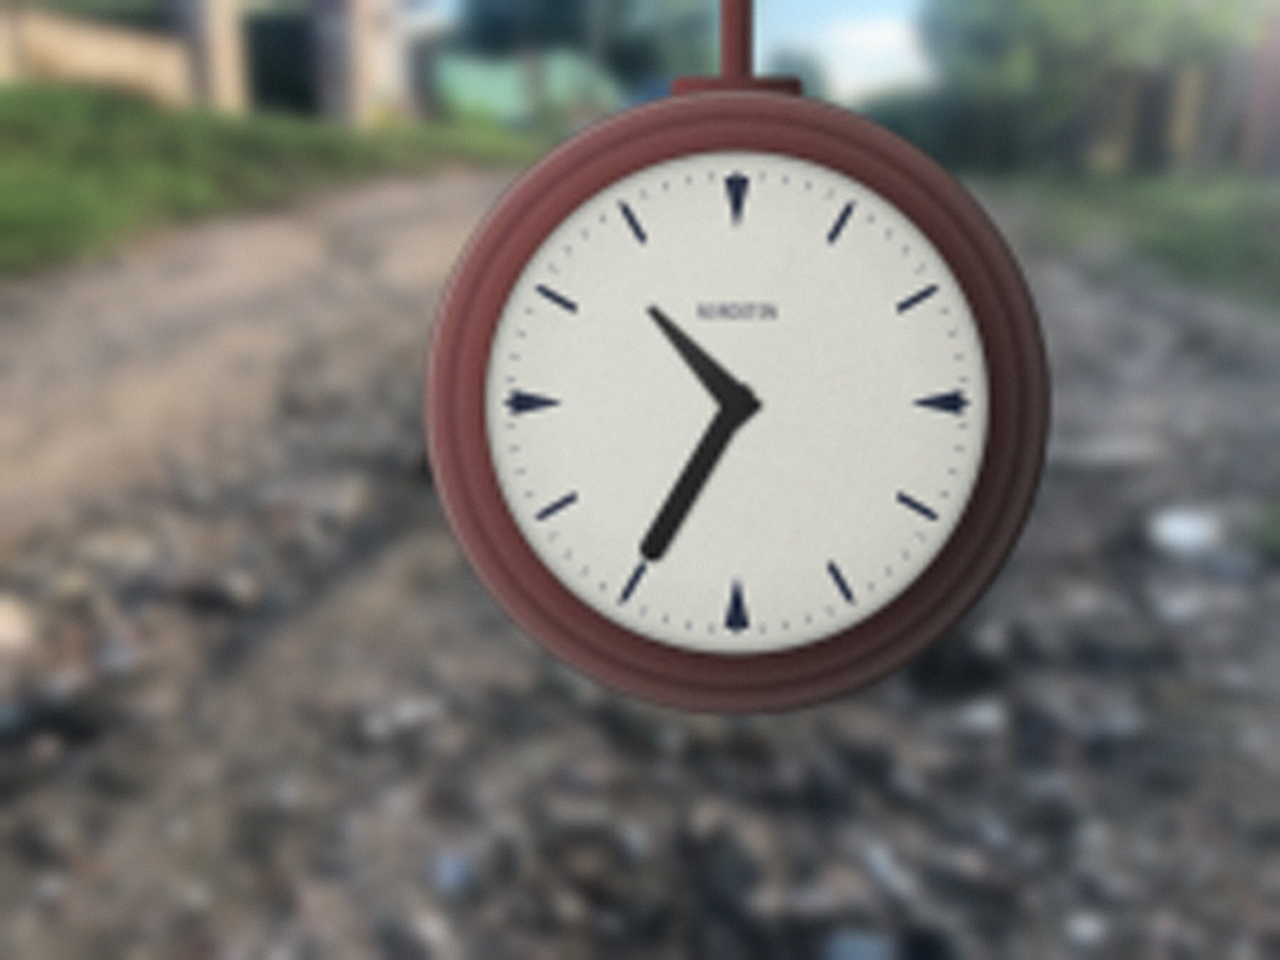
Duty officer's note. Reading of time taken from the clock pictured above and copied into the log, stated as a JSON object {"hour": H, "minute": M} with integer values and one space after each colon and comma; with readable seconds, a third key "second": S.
{"hour": 10, "minute": 35}
